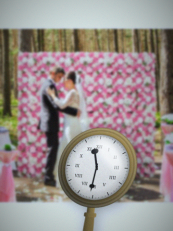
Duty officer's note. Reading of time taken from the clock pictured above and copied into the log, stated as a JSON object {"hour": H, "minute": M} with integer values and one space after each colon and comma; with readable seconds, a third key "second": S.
{"hour": 11, "minute": 31}
